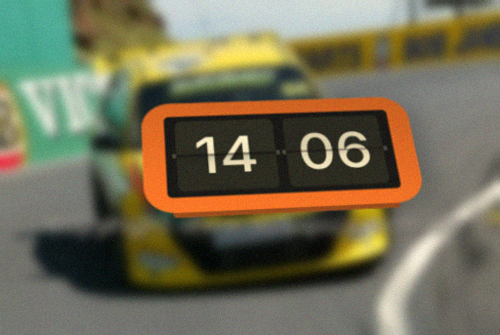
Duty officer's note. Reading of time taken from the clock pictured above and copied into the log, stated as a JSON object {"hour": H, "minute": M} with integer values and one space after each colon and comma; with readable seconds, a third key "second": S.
{"hour": 14, "minute": 6}
